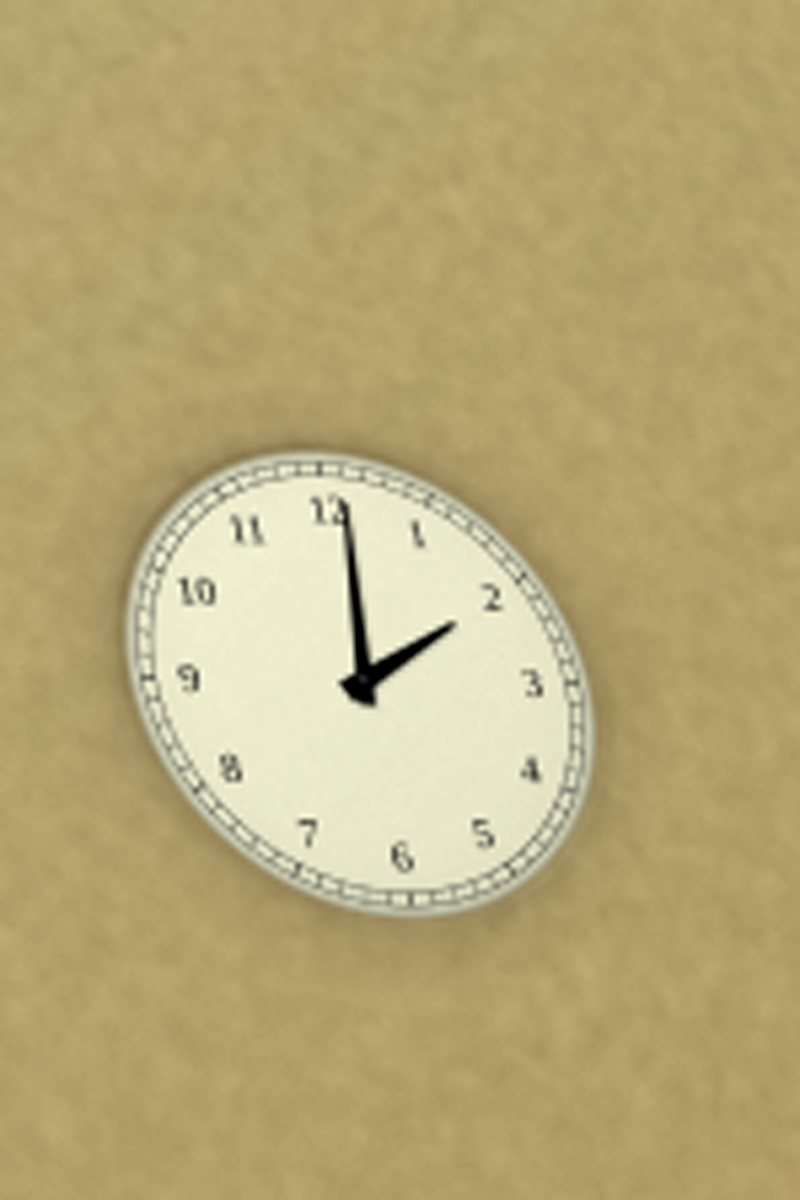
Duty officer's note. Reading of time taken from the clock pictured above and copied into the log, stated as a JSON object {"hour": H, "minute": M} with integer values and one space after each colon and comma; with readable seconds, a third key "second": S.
{"hour": 2, "minute": 1}
